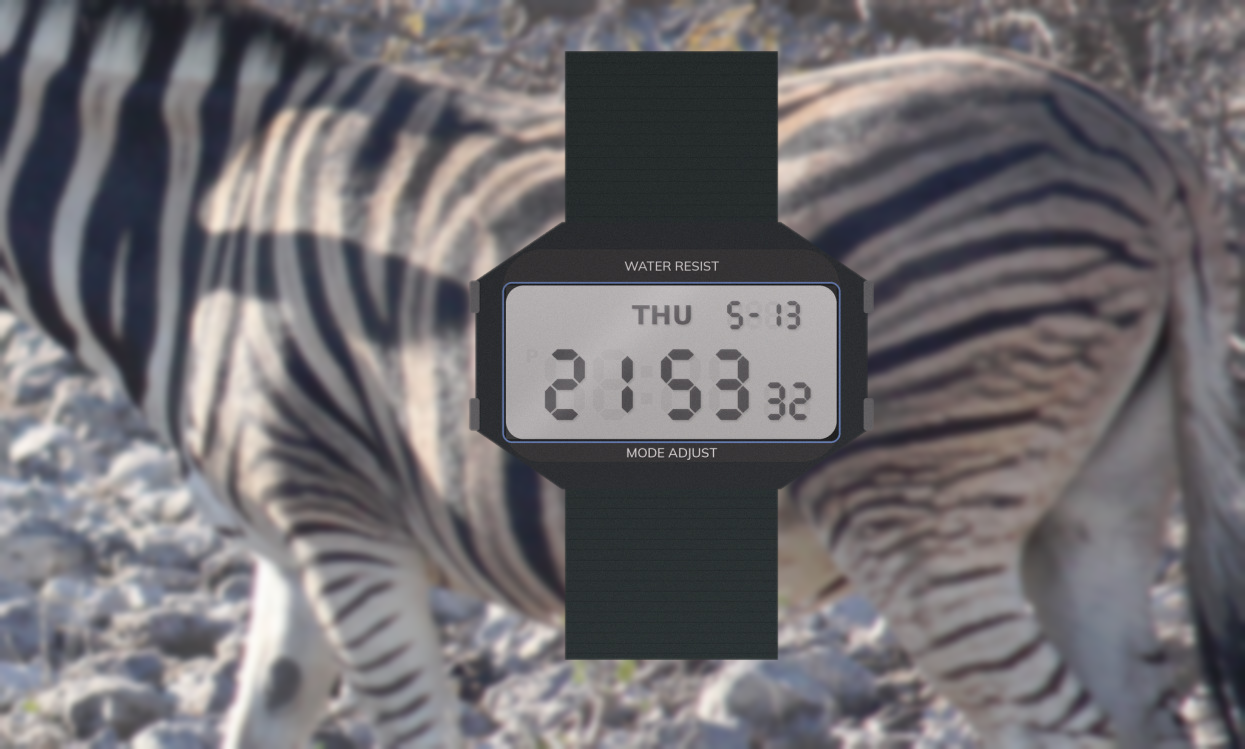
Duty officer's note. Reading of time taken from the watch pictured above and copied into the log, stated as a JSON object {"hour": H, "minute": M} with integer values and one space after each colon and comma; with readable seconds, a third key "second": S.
{"hour": 21, "minute": 53, "second": 32}
